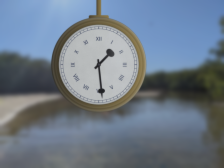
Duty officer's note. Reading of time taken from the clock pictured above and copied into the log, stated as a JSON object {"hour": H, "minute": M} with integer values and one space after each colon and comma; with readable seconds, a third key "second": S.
{"hour": 1, "minute": 29}
